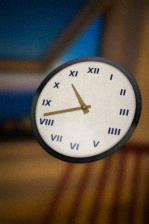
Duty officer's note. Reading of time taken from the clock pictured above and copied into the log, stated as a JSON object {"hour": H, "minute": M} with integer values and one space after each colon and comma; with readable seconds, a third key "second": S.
{"hour": 10, "minute": 42}
